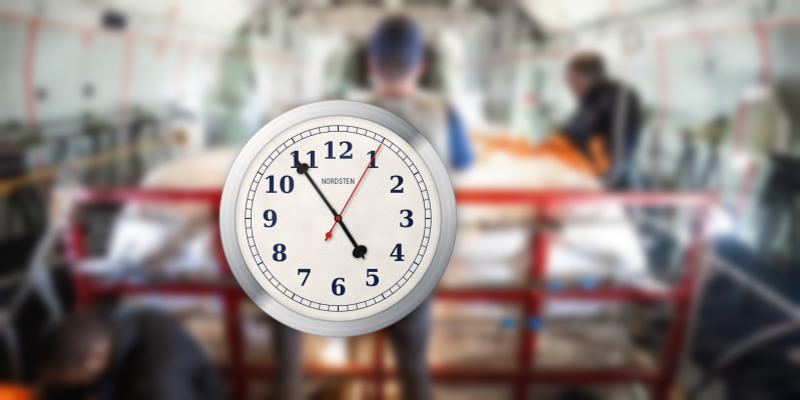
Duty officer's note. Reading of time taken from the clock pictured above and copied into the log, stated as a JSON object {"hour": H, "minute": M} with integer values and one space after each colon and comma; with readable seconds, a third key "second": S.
{"hour": 4, "minute": 54, "second": 5}
